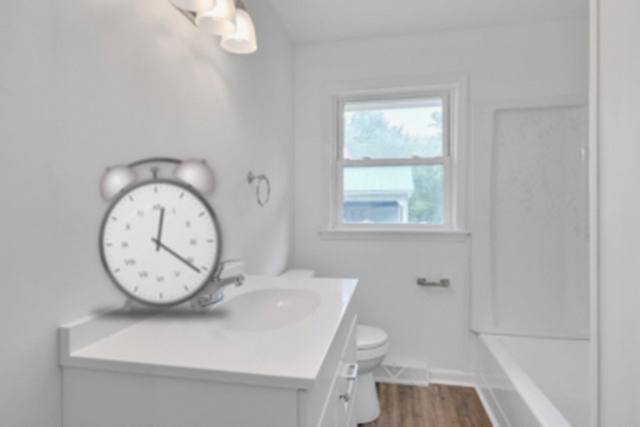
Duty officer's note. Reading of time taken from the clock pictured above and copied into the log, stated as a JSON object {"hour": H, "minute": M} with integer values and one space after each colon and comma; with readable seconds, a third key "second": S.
{"hour": 12, "minute": 21}
